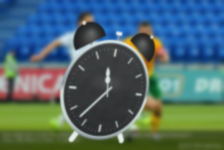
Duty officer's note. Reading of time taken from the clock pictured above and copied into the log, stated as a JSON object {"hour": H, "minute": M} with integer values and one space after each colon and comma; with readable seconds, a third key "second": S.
{"hour": 11, "minute": 37}
